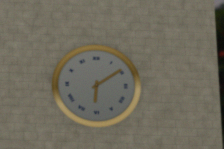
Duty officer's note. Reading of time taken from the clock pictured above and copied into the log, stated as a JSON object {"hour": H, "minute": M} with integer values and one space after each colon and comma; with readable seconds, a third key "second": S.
{"hour": 6, "minute": 9}
